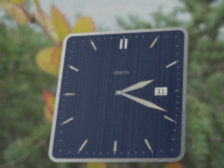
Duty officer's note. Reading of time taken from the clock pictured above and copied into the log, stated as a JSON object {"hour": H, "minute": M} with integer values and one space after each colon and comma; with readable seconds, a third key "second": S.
{"hour": 2, "minute": 19}
